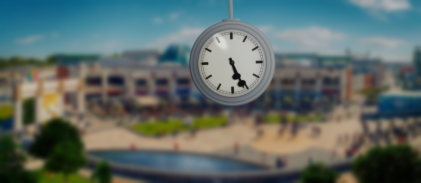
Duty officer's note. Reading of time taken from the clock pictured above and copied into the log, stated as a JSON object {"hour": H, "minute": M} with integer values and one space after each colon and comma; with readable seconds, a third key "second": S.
{"hour": 5, "minute": 26}
